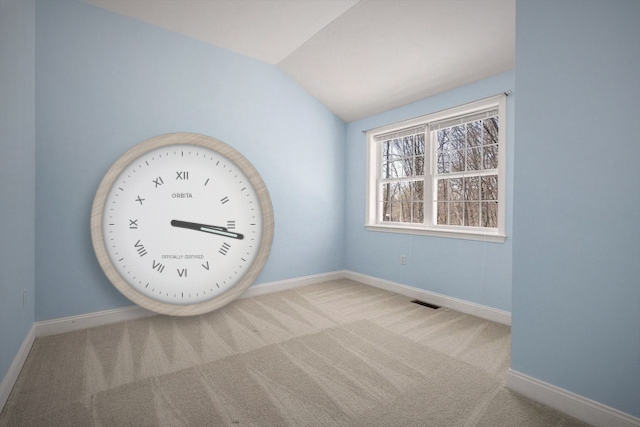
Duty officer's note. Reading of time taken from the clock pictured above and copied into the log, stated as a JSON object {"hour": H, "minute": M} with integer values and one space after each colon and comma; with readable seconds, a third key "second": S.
{"hour": 3, "minute": 17}
